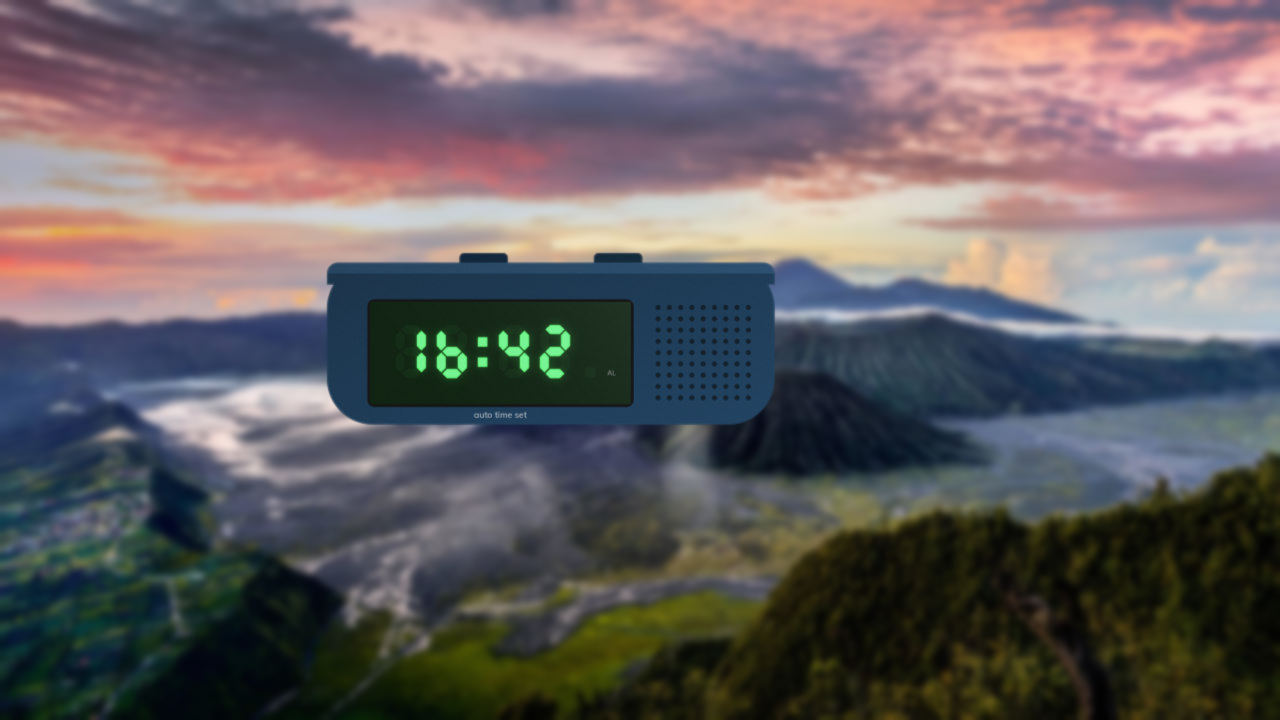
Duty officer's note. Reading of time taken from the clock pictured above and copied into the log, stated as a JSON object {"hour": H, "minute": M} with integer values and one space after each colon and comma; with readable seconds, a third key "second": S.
{"hour": 16, "minute": 42}
